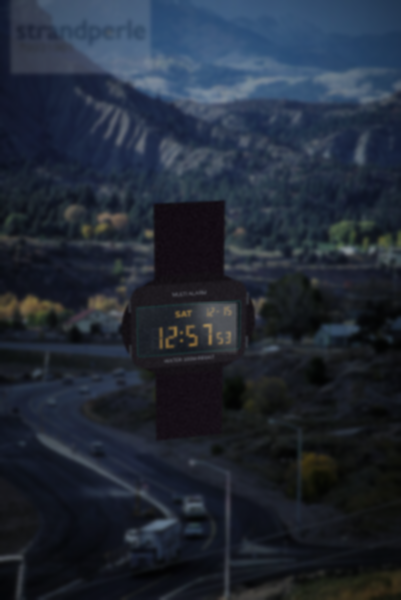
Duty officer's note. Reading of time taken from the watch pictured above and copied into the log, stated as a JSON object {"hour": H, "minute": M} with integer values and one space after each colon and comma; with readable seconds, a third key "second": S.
{"hour": 12, "minute": 57, "second": 53}
